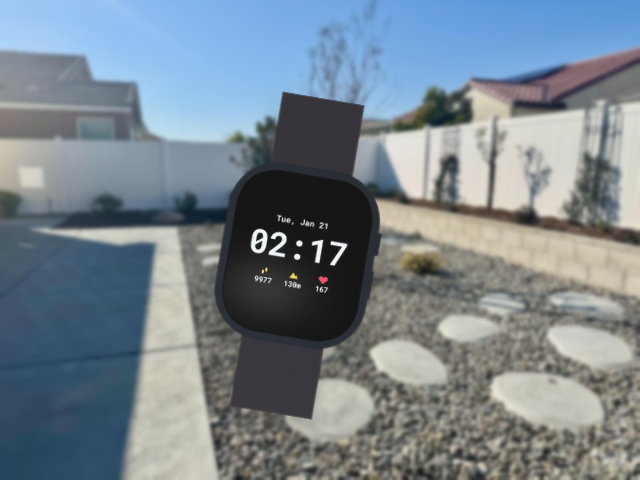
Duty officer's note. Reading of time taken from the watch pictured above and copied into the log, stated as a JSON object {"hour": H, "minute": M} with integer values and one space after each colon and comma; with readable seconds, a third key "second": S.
{"hour": 2, "minute": 17}
